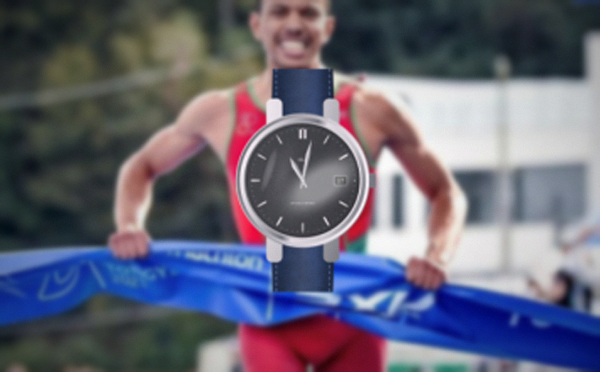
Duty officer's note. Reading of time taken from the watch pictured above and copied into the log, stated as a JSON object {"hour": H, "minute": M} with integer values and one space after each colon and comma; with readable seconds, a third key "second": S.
{"hour": 11, "minute": 2}
